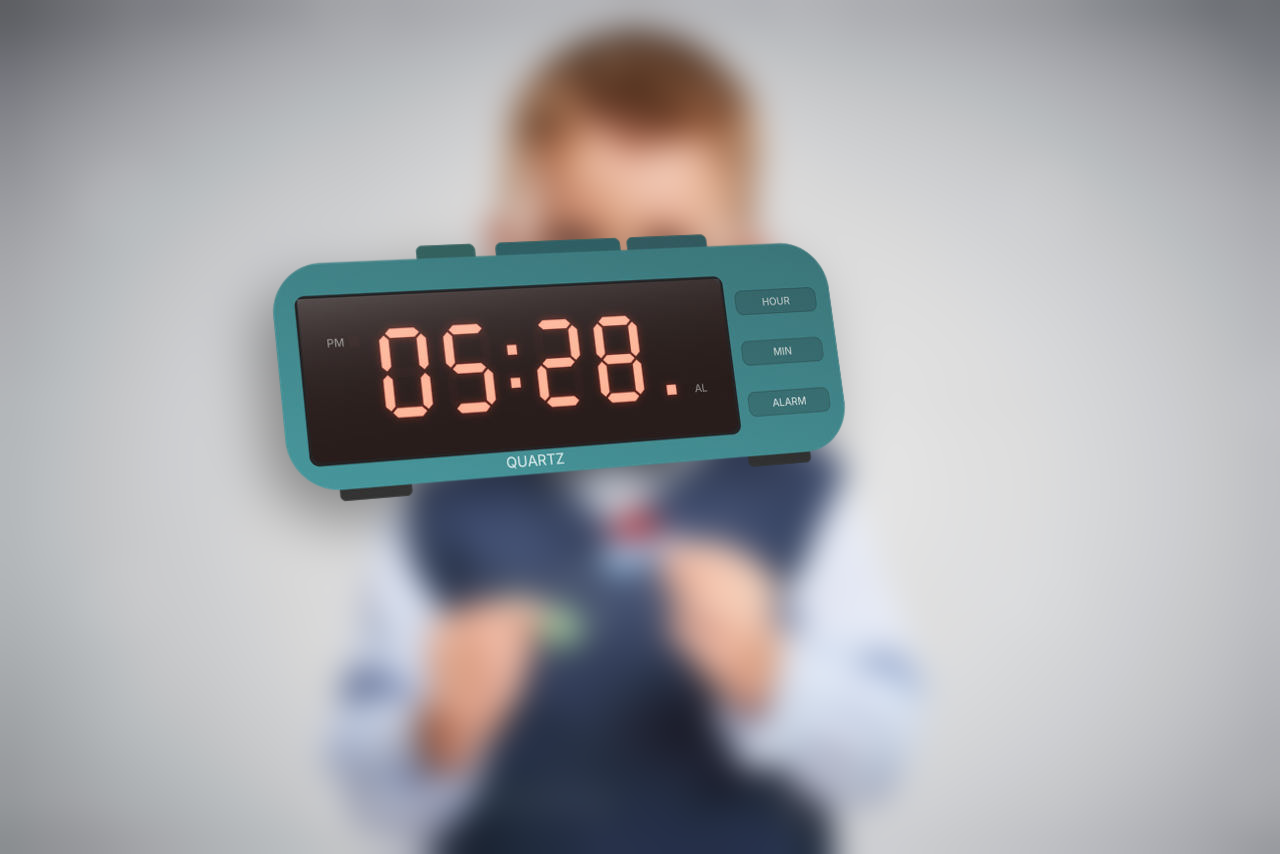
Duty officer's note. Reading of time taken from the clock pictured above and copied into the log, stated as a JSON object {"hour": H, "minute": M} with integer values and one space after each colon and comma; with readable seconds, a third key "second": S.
{"hour": 5, "minute": 28}
